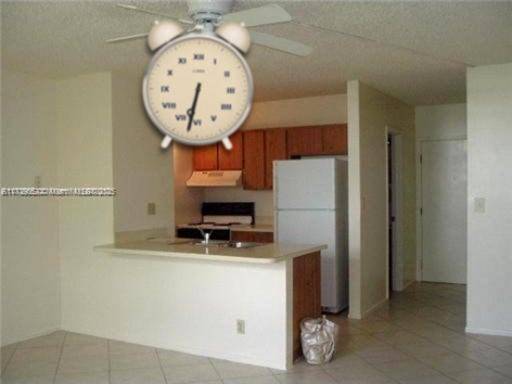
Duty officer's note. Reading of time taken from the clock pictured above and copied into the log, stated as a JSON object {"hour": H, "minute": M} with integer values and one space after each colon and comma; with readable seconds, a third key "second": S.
{"hour": 6, "minute": 32}
